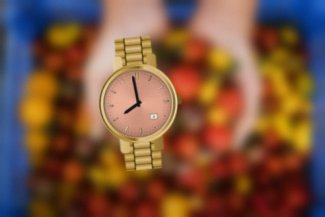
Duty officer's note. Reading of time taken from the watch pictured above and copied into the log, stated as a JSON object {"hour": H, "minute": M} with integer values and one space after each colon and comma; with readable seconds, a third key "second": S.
{"hour": 7, "minute": 59}
